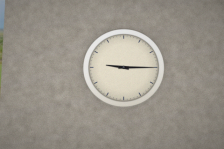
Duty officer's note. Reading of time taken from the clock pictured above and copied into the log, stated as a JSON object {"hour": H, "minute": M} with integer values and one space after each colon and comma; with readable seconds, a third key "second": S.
{"hour": 9, "minute": 15}
